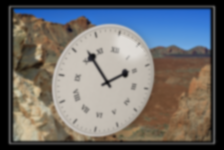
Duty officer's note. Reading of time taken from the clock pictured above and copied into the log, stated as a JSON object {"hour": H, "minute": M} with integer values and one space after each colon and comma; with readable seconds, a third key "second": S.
{"hour": 1, "minute": 52}
